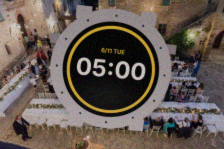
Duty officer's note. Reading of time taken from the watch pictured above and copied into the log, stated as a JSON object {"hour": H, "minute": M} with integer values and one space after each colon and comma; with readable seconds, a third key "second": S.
{"hour": 5, "minute": 0}
